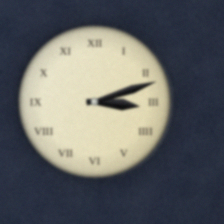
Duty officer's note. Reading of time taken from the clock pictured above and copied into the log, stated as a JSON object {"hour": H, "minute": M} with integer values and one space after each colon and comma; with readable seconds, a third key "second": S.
{"hour": 3, "minute": 12}
